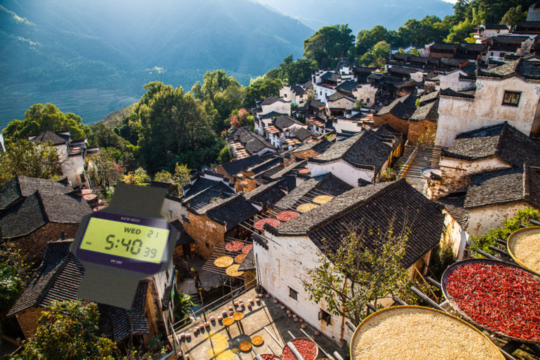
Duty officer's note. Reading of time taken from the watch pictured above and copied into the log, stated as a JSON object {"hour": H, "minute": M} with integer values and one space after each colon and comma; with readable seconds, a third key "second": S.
{"hour": 5, "minute": 40}
